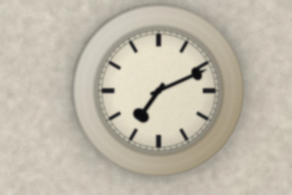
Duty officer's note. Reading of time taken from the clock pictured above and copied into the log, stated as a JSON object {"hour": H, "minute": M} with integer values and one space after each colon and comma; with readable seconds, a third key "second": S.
{"hour": 7, "minute": 11}
